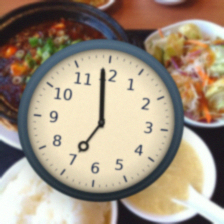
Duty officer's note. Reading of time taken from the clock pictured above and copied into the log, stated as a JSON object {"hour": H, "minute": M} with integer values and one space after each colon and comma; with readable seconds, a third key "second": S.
{"hour": 6, "minute": 59}
